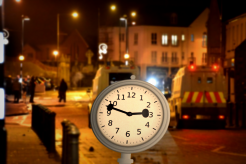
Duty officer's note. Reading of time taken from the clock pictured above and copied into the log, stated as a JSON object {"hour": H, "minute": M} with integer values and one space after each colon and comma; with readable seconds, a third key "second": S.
{"hour": 2, "minute": 48}
